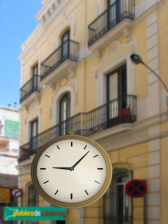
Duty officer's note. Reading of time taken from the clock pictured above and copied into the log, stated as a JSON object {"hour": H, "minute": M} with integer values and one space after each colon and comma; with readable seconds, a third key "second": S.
{"hour": 9, "minute": 7}
